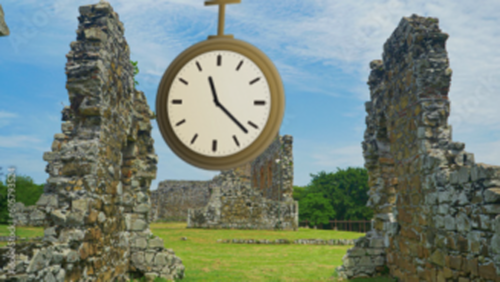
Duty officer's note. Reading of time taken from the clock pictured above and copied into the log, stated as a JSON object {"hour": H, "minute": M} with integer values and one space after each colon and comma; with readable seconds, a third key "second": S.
{"hour": 11, "minute": 22}
